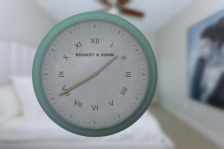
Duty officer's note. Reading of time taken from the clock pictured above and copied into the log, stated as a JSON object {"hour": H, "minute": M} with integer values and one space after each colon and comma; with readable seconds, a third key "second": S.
{"hour": 1, "minute": 40}
